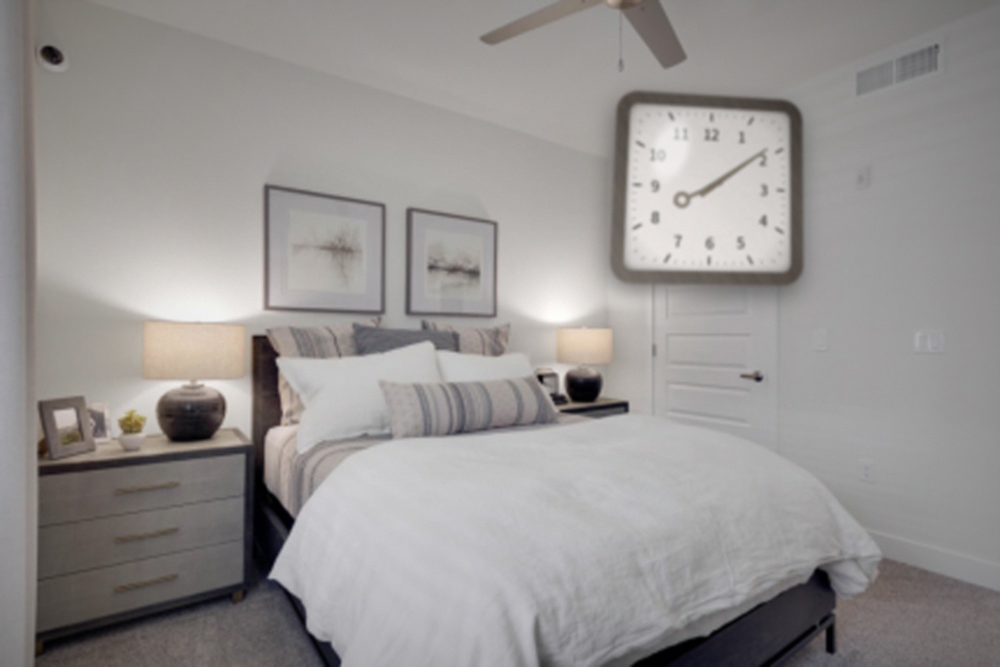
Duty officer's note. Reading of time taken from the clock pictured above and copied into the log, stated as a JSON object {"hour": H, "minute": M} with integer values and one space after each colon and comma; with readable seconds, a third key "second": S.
{"hour": 8, "minute": 9}
